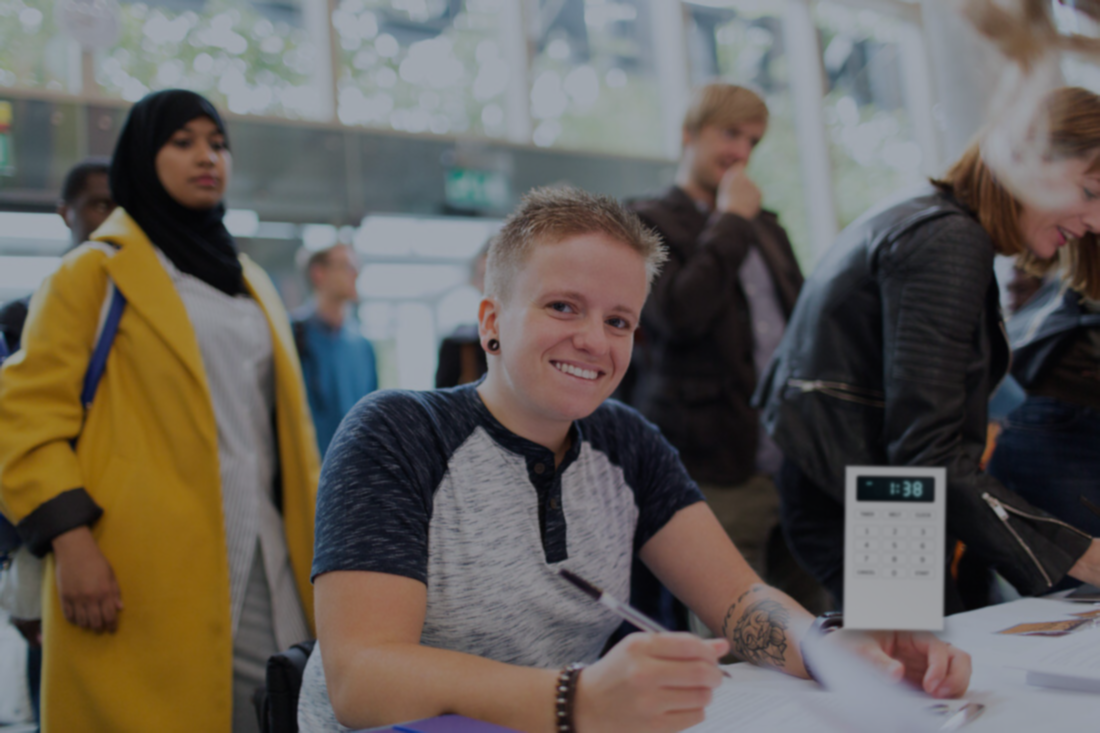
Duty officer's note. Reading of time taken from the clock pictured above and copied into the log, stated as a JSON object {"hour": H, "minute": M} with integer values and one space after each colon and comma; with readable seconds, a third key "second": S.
{"hour": 1, "minute": 38}
